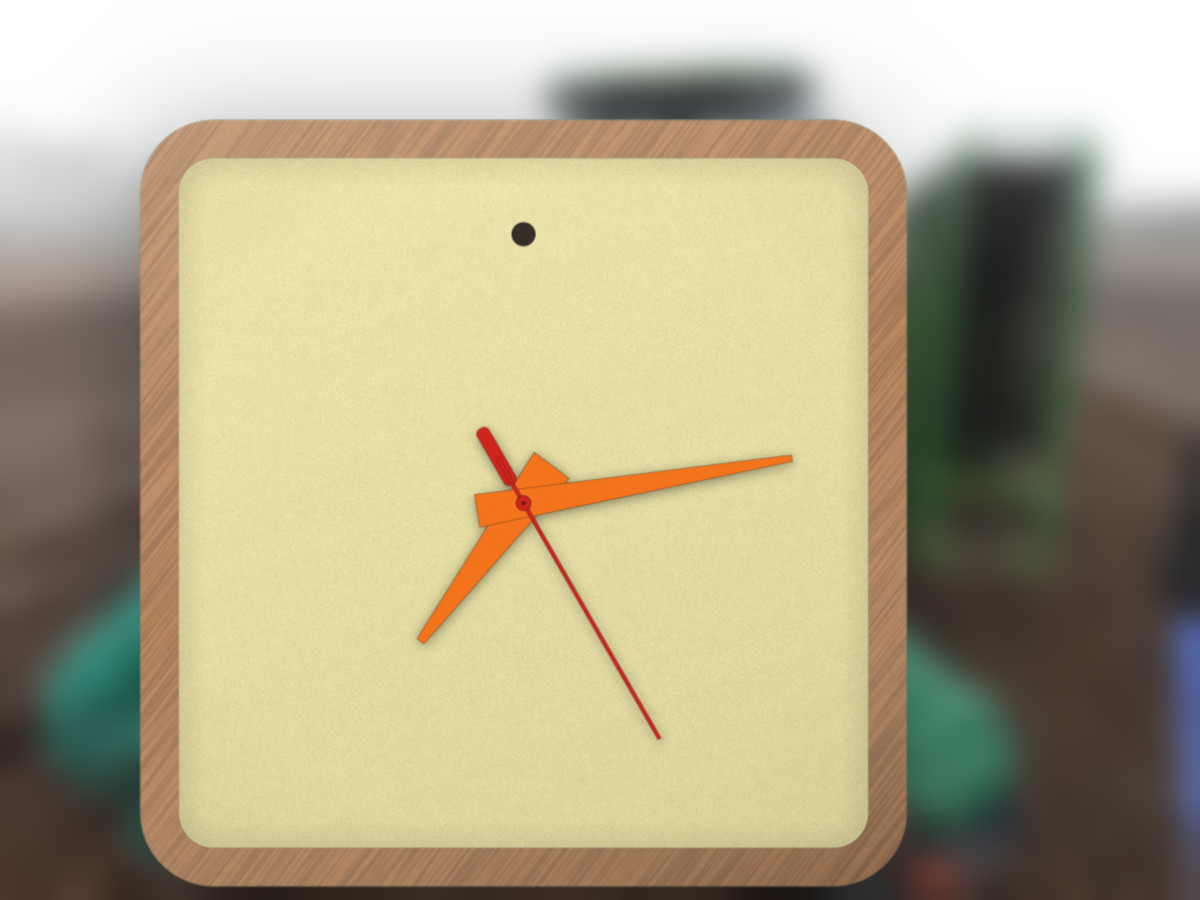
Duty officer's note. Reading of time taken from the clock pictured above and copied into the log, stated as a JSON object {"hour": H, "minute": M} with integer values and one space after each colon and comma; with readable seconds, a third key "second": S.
{"hour": 7, "minute": 13, "second": 25}
